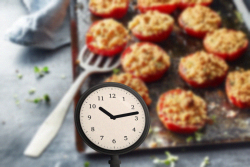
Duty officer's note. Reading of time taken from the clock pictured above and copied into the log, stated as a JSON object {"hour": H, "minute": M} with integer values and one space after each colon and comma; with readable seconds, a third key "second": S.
{"hour": 10, "minute": 13}
